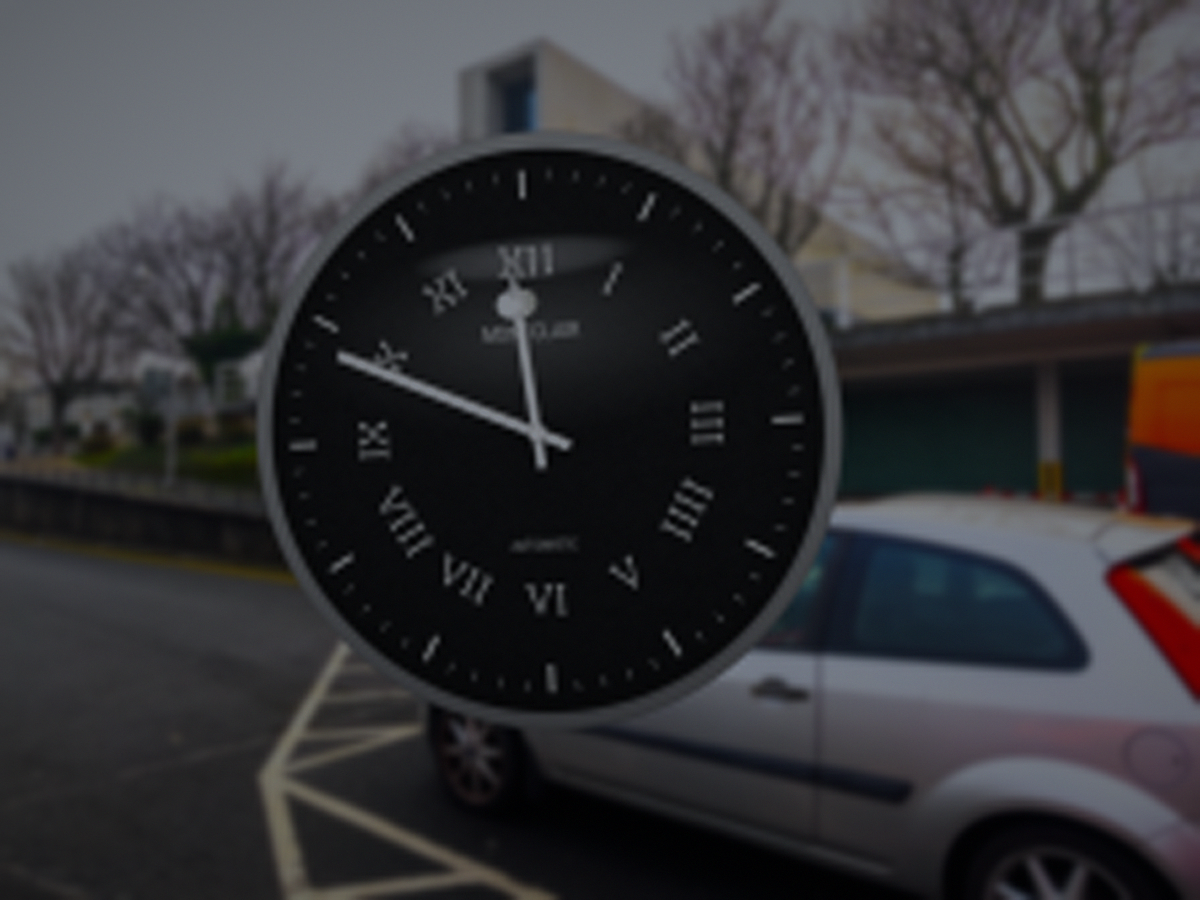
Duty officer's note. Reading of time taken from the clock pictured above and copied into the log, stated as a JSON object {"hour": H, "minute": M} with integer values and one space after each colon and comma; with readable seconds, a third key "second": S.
{"hour": 11, "minute": 49}
